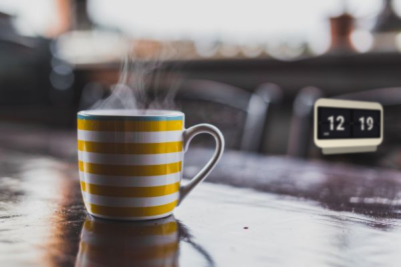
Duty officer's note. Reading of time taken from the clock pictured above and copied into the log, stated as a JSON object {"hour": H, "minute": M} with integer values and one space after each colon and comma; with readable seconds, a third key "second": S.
{"hour": 12, "minute": 19}
